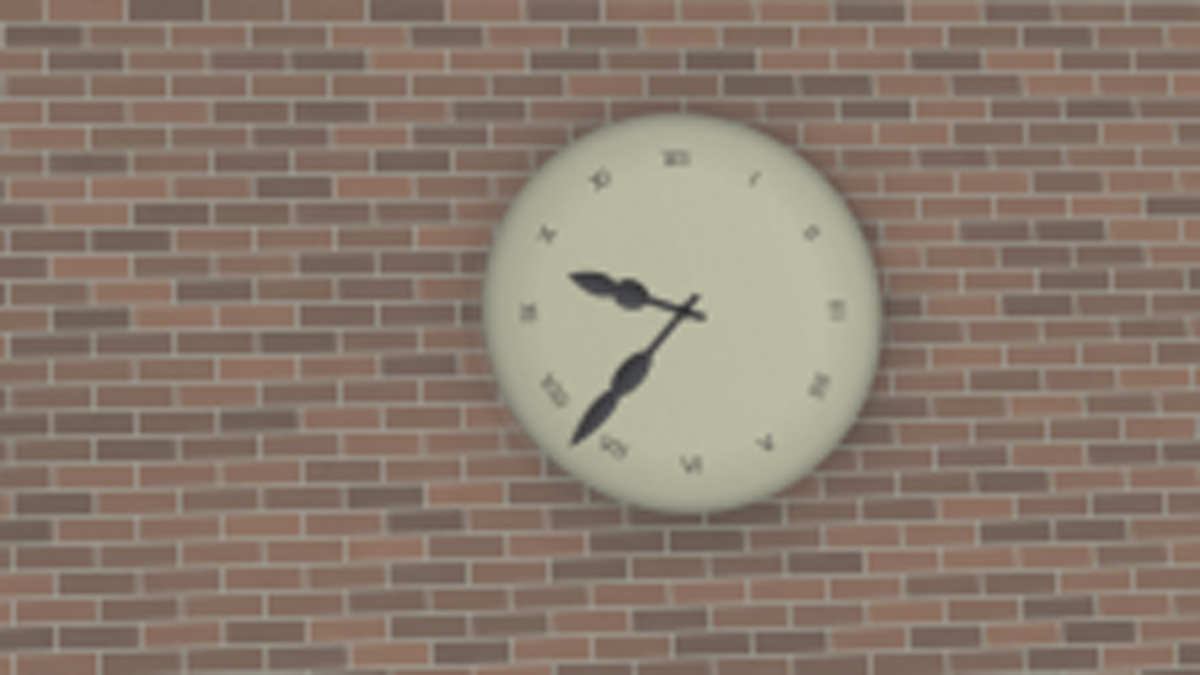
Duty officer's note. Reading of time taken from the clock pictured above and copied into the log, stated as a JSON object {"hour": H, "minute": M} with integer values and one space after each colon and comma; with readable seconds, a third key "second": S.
{"hour": 9, "minute": 37}
